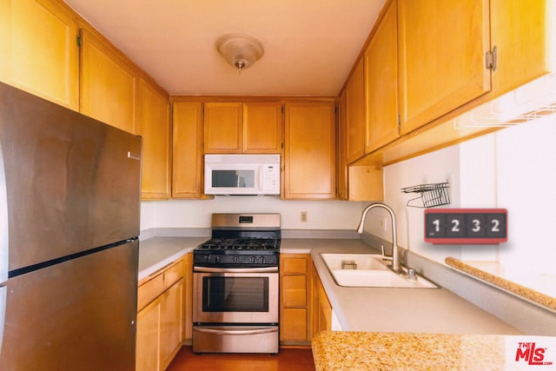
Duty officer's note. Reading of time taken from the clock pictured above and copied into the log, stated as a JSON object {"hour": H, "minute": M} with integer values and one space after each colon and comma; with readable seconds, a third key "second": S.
{"hour": 12, "minute": 32}
